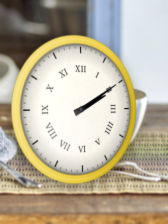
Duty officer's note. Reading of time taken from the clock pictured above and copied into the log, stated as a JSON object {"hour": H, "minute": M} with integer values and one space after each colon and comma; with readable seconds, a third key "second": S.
{"hour": 2, "minute": 10}
